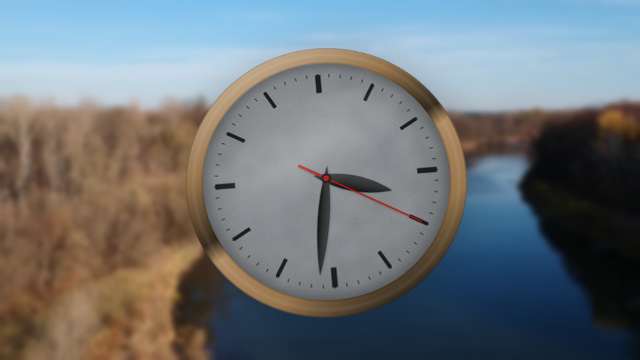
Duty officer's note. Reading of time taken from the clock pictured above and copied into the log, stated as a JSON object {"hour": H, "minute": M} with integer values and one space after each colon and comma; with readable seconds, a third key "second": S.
{"hour": 3, "minute": 31, "second": 20}
